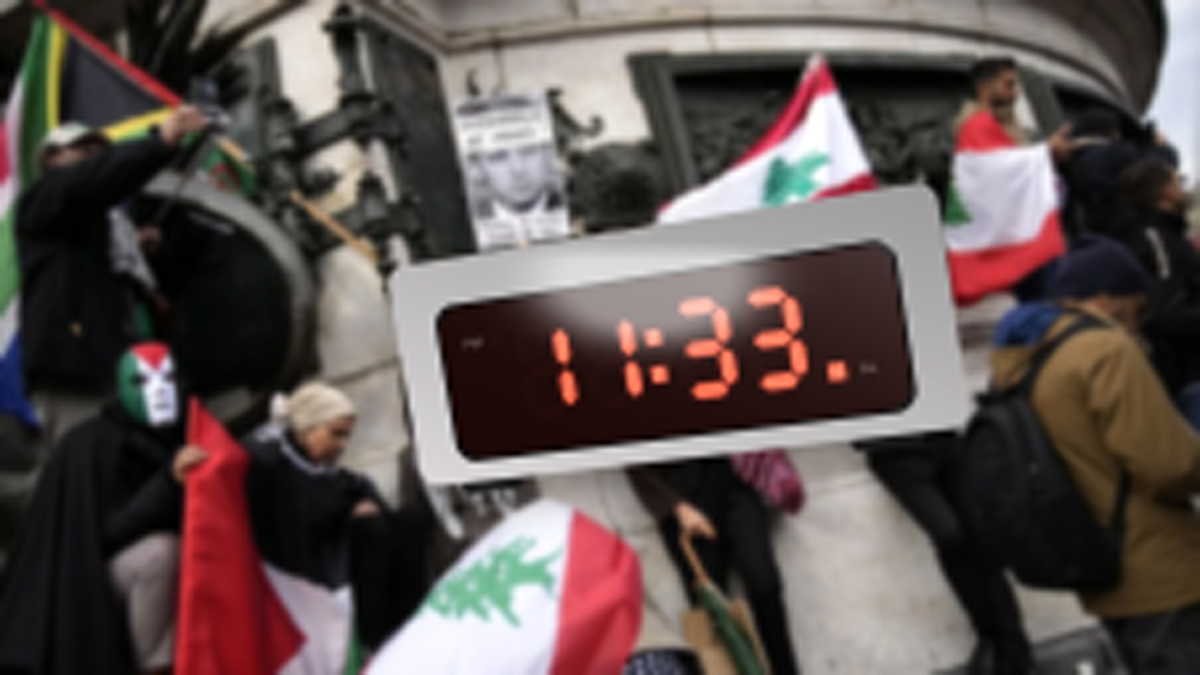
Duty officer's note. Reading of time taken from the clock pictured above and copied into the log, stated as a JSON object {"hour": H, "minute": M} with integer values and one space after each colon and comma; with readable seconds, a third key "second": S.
{"hour": 11, "minute": 33}
